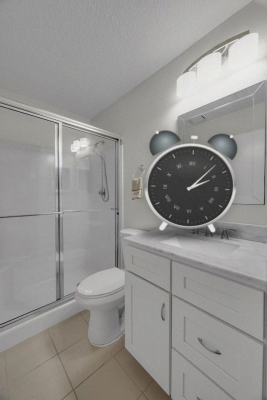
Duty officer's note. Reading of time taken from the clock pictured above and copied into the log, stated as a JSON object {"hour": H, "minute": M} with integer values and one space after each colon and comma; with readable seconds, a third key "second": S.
{"hour": 2, "minute": 7}
